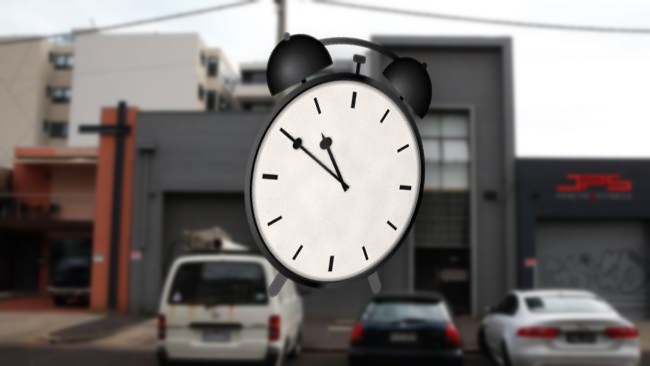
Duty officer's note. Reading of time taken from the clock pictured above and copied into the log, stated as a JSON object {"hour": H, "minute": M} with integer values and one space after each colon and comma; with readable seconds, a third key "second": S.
{"hour": 10, "minute": 50}
